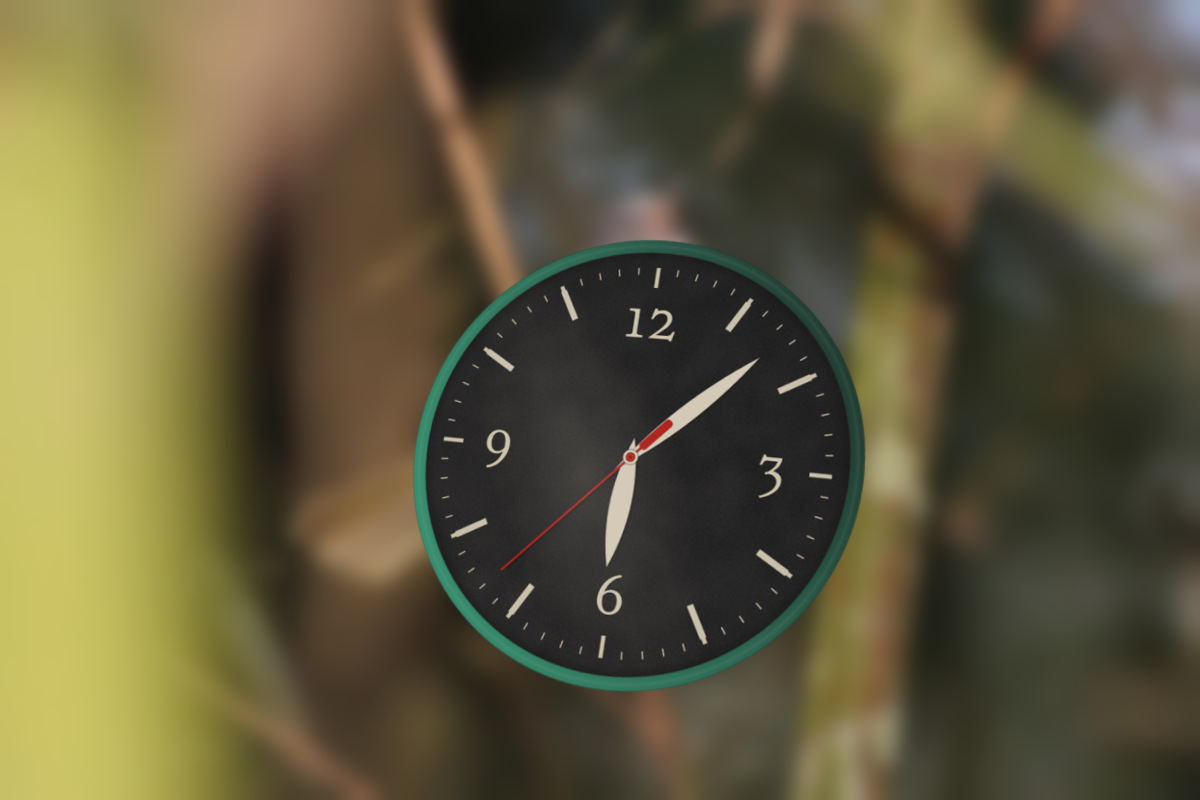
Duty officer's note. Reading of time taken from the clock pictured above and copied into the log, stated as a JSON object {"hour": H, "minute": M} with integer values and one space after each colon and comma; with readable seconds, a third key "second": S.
{"hour": 6, "minute": 7, "second": 37}
